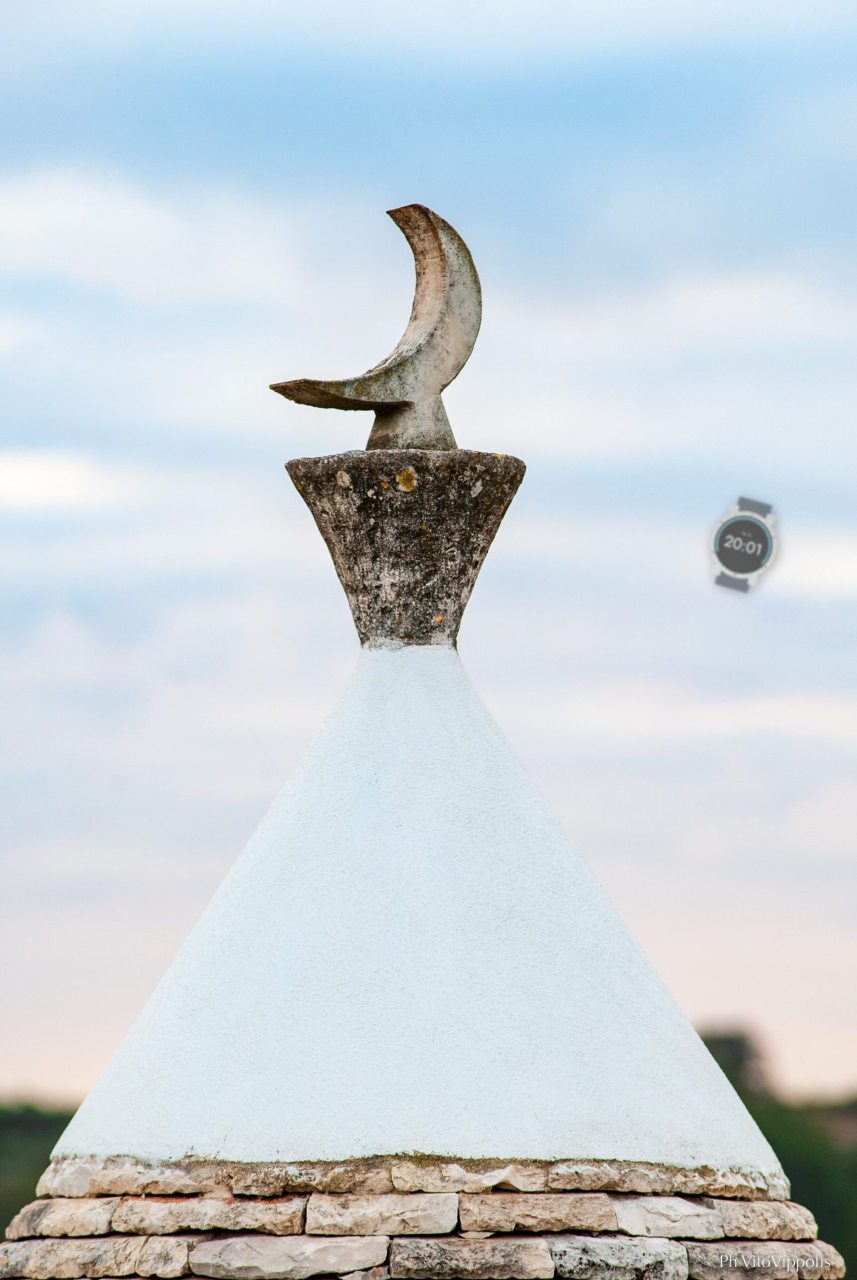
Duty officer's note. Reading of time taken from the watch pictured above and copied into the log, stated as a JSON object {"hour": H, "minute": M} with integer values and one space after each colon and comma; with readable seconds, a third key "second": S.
{"hour": 20, "minute": 1}
